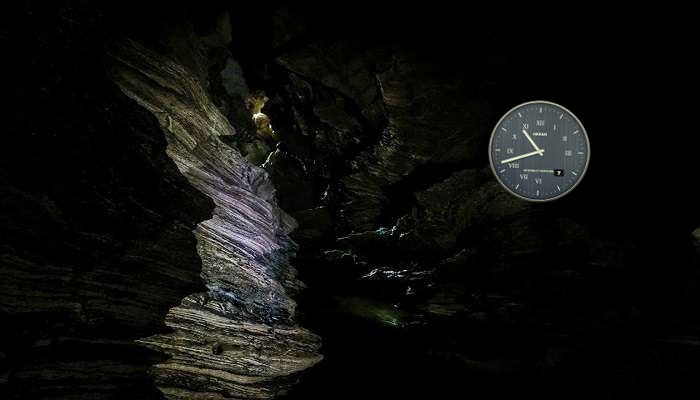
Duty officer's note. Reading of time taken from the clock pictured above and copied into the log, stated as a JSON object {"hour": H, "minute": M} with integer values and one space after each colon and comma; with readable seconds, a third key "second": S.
{"hour": 10, "minute": 42}
